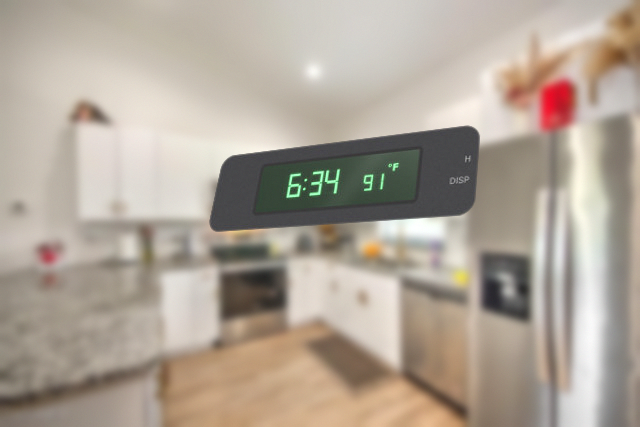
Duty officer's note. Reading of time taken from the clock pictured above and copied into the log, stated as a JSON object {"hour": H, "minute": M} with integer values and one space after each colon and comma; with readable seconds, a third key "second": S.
{"hour": 6, "minute": 34}
